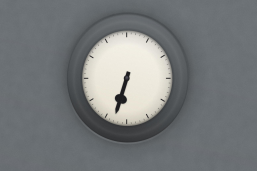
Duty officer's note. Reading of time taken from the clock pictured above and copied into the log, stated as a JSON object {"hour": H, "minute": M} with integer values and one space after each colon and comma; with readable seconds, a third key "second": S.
{"hour": 6, "minute": 33}
